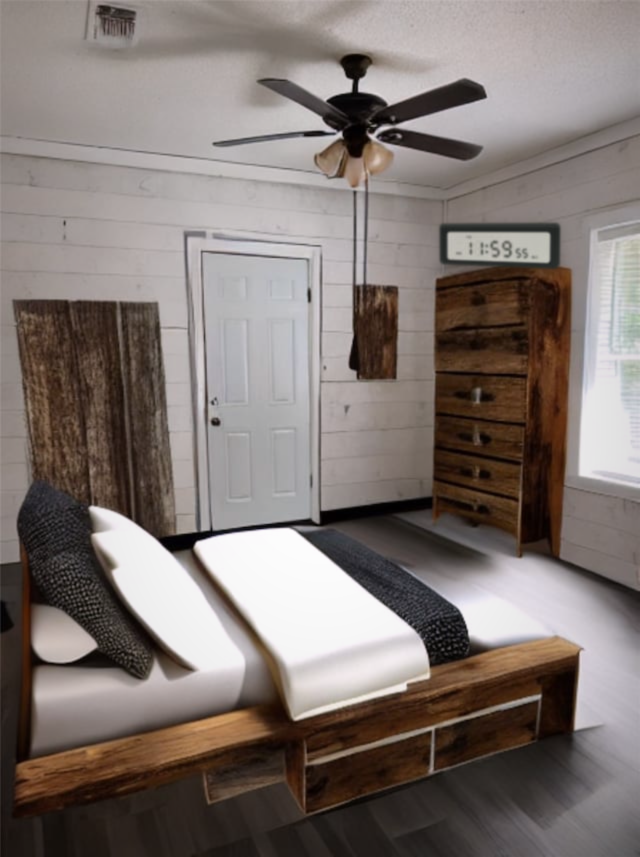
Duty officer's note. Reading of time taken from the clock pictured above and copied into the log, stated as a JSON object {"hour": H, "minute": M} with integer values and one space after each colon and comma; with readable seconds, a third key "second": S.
{"hour": 11, "minute": 59}
